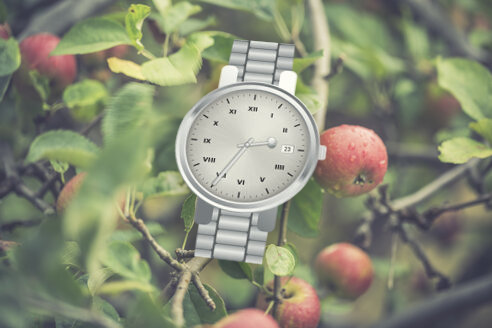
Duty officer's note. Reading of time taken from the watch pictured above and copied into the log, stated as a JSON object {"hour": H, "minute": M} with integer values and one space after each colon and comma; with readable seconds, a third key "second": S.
{"hour": 2, "minute": 35}
